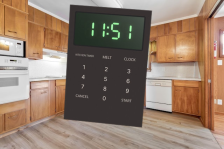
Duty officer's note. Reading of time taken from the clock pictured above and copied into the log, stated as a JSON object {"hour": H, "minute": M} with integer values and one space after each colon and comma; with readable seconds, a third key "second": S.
{"hour": 11, "minute": 51}
